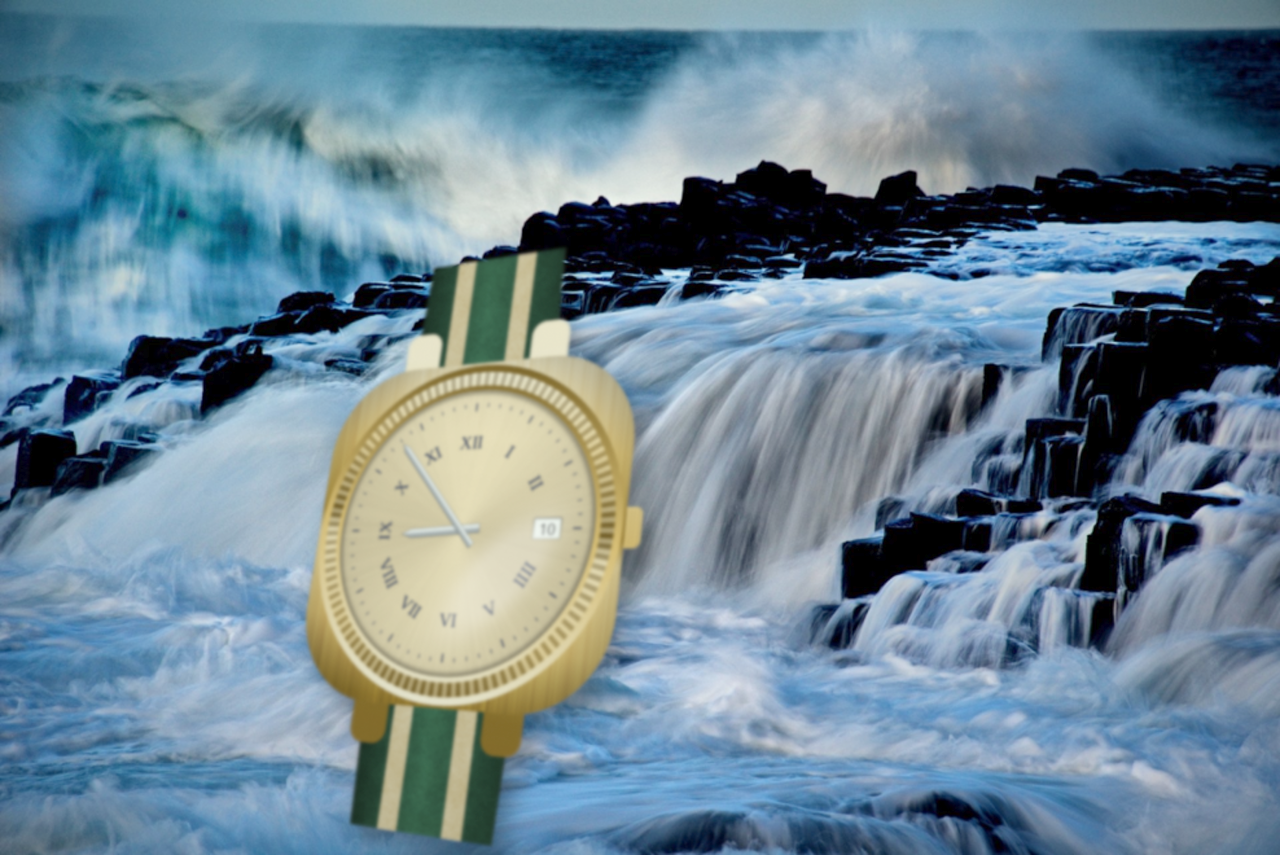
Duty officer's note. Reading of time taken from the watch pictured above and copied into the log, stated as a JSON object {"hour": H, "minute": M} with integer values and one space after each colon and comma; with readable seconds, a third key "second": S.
{"hour": 8, "minute": 53}
